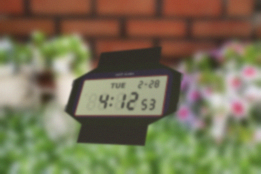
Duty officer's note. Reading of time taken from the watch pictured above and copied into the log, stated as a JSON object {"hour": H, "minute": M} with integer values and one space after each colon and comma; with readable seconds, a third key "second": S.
{"hour": 4, "minute": 12, "second": 53}
